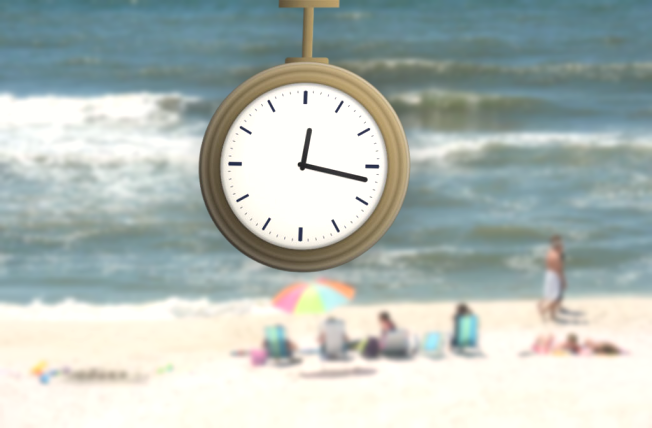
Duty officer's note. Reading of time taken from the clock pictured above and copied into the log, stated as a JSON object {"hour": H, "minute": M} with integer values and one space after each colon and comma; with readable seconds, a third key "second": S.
{"hour": 12, "minute": 17}
